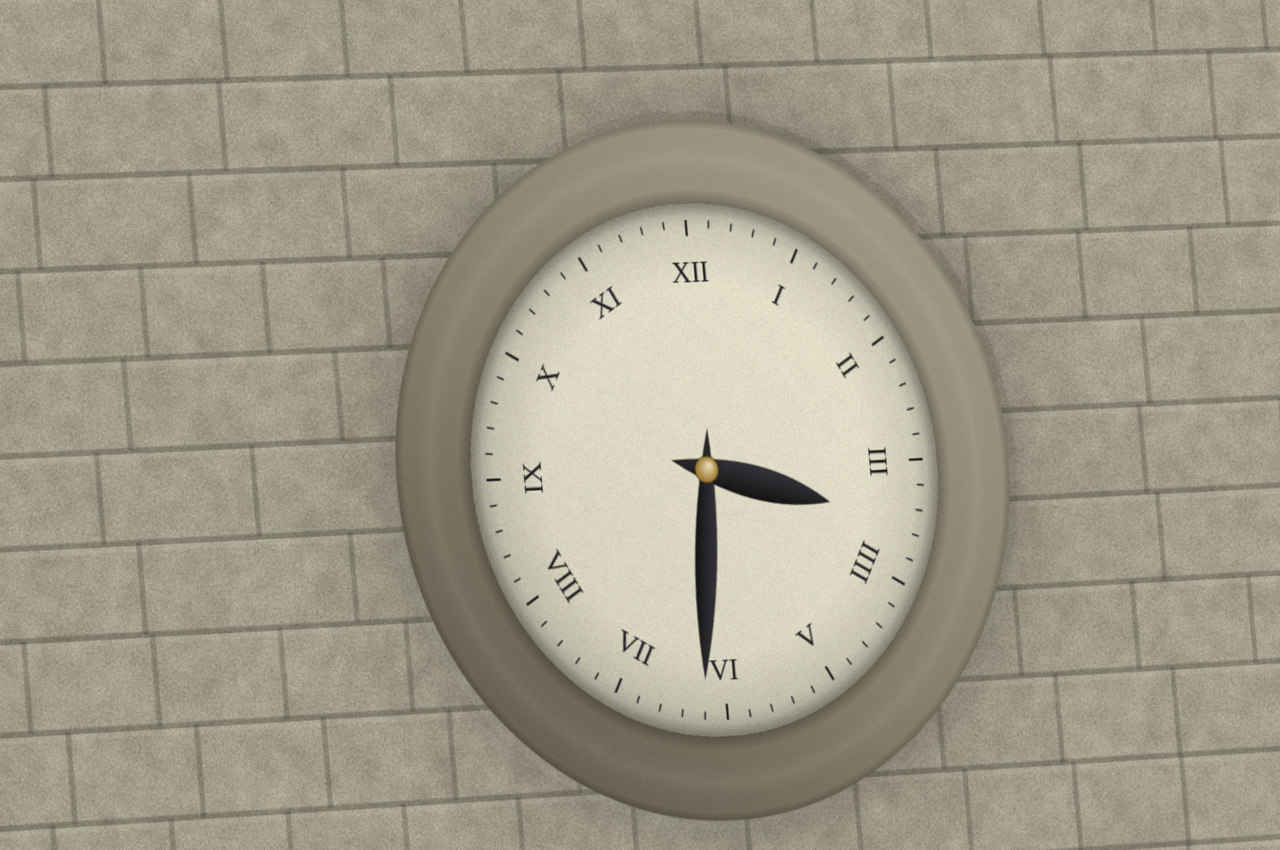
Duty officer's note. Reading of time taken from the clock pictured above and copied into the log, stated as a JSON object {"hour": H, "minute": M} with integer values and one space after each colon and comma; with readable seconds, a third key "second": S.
{"hour": 3, "minute": 31}
